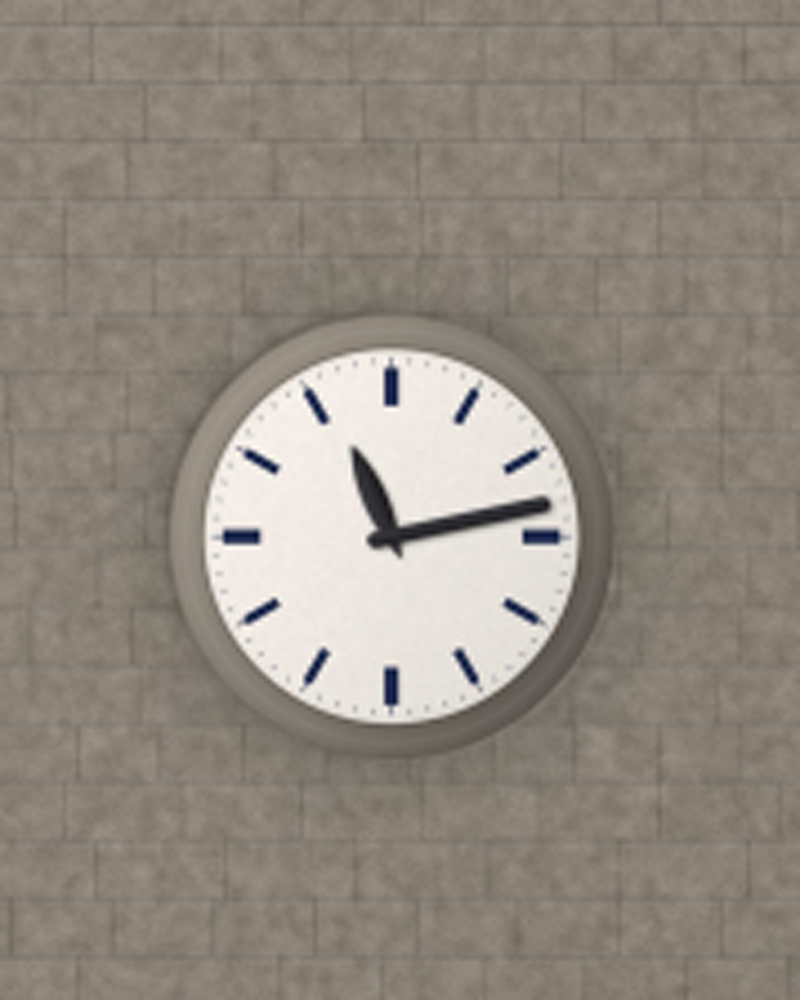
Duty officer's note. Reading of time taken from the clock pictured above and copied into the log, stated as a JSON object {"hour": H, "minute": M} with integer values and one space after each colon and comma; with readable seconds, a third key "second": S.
{"hour": 11, "minute": 13}
